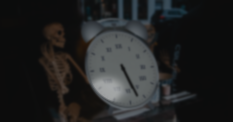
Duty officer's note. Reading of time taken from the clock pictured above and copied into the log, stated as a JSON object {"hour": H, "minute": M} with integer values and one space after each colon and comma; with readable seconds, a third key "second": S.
{"hour": 5, "minute": 27}
